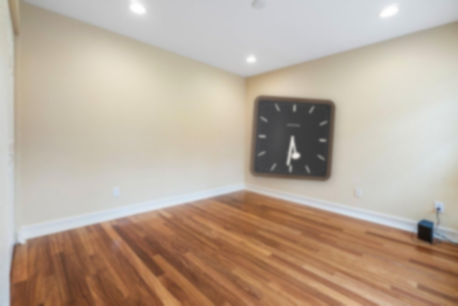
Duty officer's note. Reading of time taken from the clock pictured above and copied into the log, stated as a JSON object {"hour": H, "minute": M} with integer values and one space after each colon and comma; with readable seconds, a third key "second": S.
{"hour": 5, "minute": 31}
